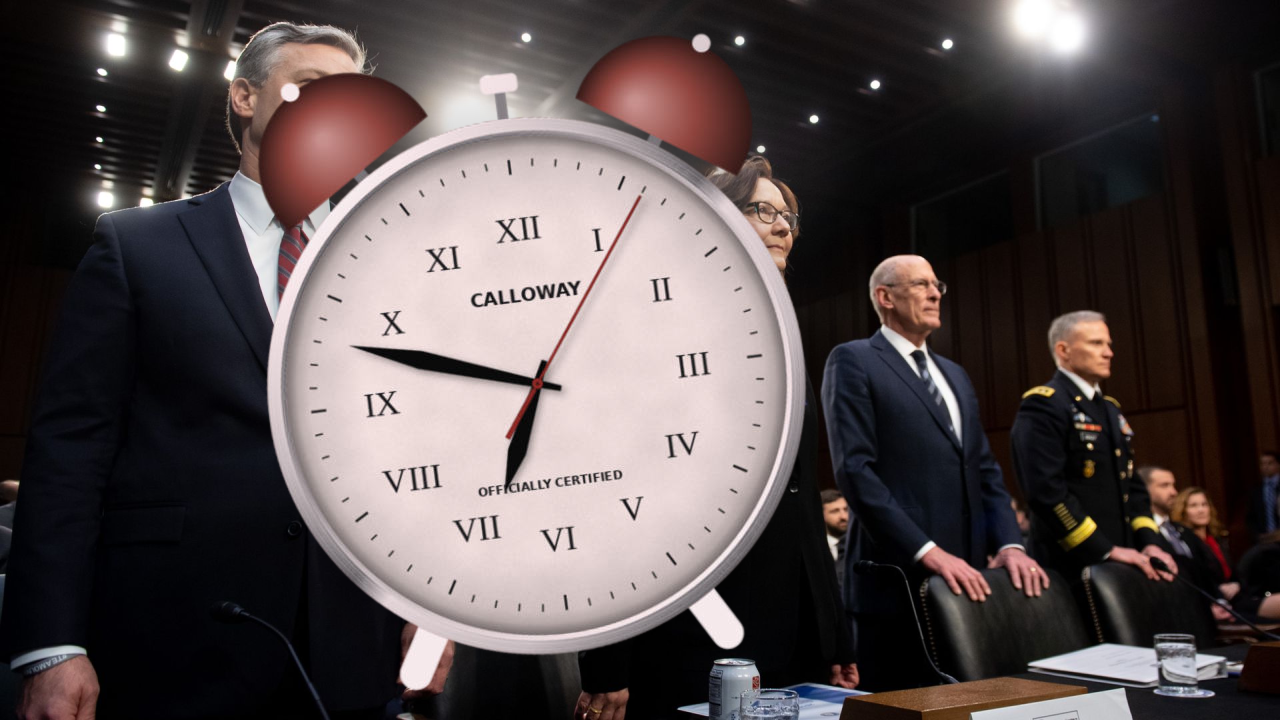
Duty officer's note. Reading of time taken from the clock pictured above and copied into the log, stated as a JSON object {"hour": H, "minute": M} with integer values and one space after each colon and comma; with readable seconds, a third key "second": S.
{"hour": 6, "minute": 48, "second": 6}
